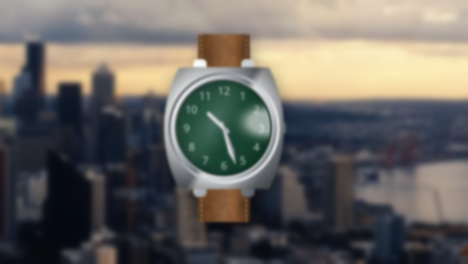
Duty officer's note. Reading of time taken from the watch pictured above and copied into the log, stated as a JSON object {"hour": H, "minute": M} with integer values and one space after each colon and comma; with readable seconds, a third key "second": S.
{"hour": 10, "minute": 27}
